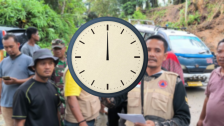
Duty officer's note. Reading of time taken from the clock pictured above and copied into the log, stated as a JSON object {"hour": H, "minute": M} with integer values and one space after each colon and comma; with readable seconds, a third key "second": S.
{"hour": 12, "minute": 0}
